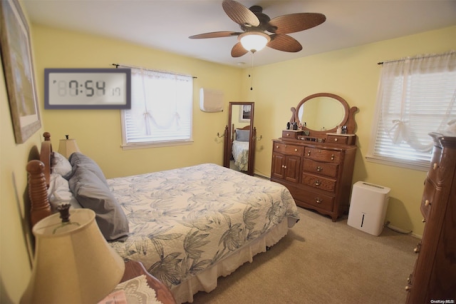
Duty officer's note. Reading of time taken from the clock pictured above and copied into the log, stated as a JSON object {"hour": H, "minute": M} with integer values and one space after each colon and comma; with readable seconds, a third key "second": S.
{"hour": 7, "minute": 54, "second": 17}
